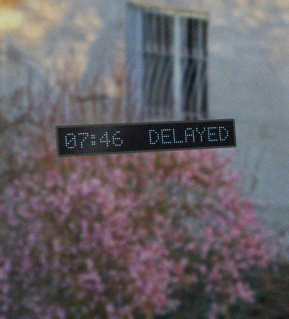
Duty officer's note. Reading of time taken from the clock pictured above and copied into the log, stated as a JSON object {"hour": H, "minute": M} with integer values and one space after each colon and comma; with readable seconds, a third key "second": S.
{"hour": 7, "minute": 46}
